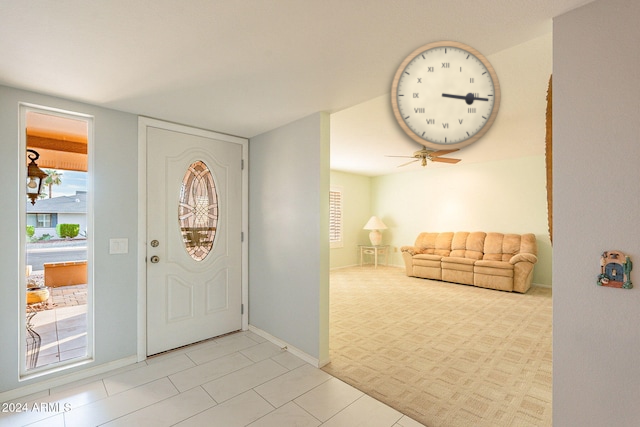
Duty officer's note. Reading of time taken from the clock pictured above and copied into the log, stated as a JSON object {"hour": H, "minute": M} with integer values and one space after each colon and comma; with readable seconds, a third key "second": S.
{"hour": 3, "minute": 16}
